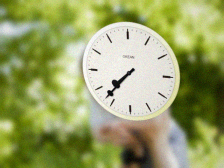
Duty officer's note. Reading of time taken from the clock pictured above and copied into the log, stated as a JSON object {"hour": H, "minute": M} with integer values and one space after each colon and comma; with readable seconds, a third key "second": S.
{"hour": 7, "minute": 37}
